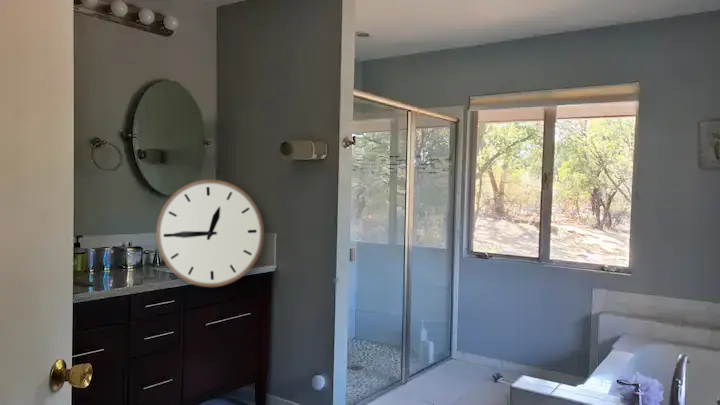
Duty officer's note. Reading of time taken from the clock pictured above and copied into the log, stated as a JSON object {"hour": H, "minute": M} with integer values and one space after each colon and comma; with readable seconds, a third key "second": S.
{"hour": 12, "minute": 45}
